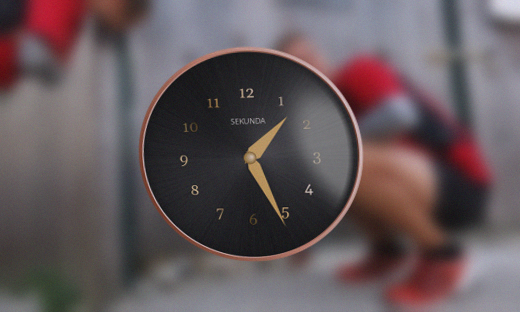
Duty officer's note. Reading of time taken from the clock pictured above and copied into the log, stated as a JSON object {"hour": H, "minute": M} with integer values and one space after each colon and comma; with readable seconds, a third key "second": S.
{"hour": 1, "minute": 26}
